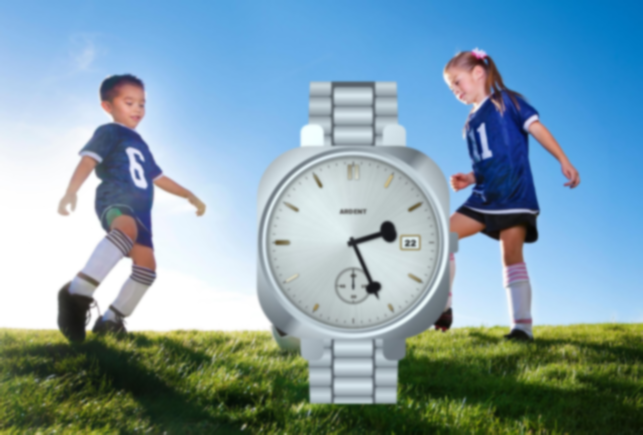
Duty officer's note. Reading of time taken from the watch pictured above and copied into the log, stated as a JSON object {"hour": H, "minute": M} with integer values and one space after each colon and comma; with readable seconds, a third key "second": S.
{"hour": 2, "minute": 26}
